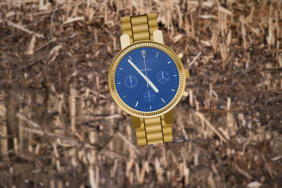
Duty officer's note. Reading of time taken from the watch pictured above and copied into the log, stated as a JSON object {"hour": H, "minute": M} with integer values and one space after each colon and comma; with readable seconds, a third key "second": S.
{"hour": 4, "minute": 54}
